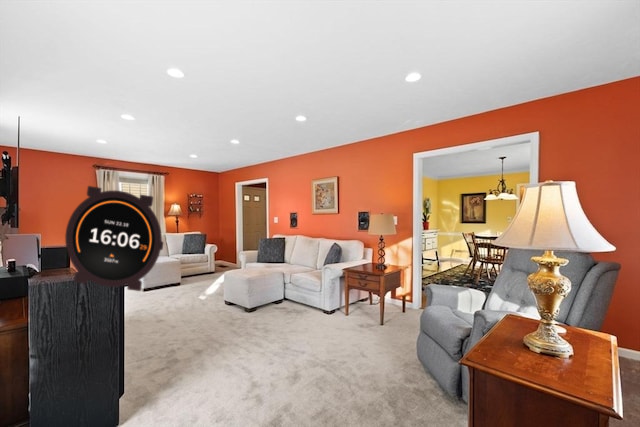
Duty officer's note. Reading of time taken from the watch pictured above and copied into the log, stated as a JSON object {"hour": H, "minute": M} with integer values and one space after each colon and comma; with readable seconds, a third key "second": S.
{"hour": 16, "minute": 6}
